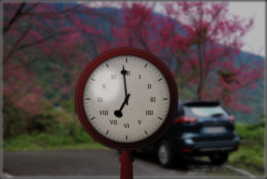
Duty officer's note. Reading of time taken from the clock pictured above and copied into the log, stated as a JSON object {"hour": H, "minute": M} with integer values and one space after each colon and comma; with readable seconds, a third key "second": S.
{"hour": 6, "minute": 59}
